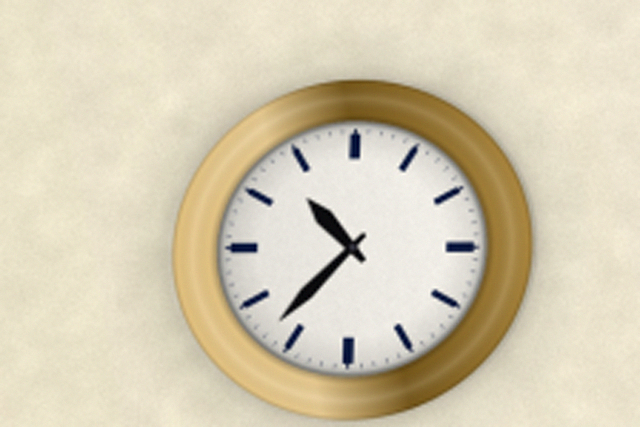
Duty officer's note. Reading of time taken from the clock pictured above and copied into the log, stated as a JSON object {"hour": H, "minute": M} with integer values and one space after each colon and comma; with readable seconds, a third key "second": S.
{"hour": 10, "minute": 37}
